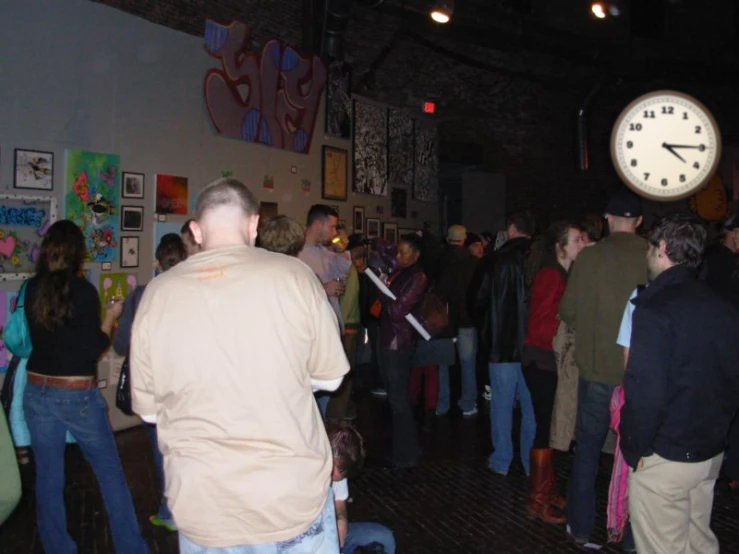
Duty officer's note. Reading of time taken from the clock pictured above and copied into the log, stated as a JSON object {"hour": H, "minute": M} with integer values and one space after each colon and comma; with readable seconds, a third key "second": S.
{"hour": 4, "minute": 15}
